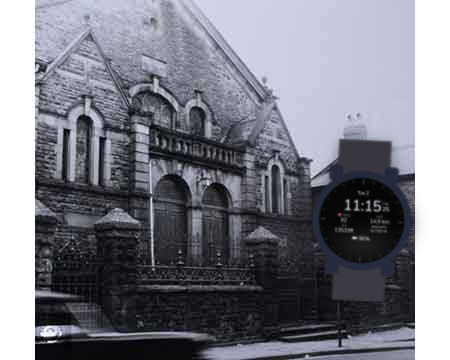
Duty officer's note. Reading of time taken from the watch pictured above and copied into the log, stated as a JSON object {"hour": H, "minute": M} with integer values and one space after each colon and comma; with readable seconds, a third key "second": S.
{"hour": 11, "minute": 15}
